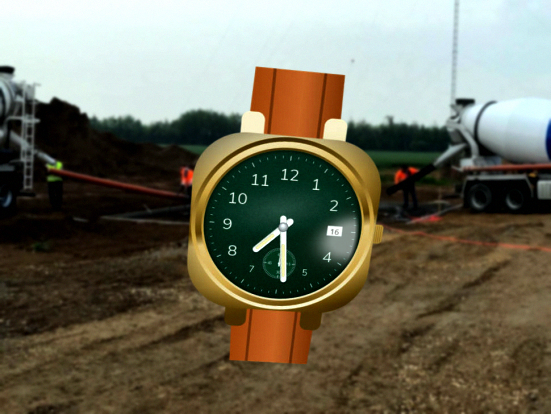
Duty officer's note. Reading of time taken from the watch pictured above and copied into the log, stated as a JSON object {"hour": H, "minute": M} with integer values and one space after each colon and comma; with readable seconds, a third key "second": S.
{"hour": 7, "minute": 29}
